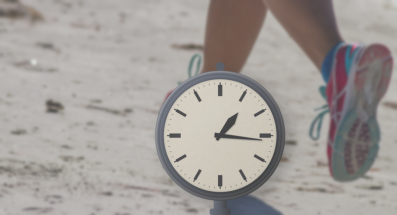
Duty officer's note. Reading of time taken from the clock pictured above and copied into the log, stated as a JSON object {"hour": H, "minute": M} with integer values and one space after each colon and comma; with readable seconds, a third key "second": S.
{"hour": 1, "minute": 16}
